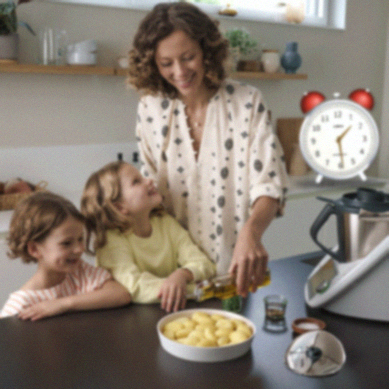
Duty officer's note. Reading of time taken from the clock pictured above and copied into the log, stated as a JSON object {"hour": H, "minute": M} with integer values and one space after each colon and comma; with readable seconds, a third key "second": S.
{"hour": 1, "minute": 29}
